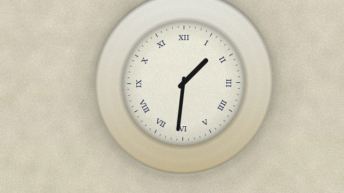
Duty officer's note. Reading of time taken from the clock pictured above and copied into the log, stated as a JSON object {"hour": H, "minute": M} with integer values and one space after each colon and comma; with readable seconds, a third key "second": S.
{"hour": 1, "minute": 31}
